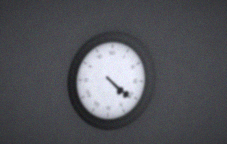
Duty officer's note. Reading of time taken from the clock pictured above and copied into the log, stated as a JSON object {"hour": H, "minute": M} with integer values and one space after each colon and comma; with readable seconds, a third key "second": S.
{"hour": 4, "minute": 21}
